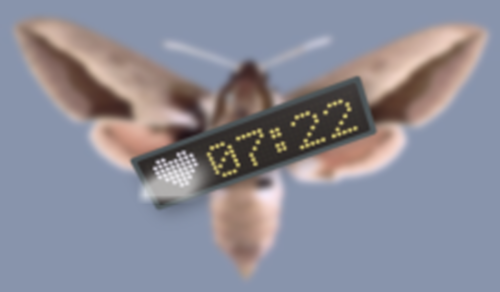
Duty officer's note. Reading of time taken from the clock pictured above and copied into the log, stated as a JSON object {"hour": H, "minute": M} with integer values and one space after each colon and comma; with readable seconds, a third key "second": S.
{"hour": 7, "minute": 22}
